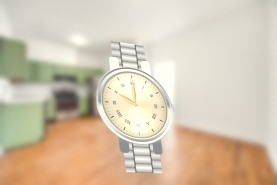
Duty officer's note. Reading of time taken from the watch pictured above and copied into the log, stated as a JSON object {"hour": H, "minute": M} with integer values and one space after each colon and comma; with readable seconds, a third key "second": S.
{"hour": 10, "minute": 0}
